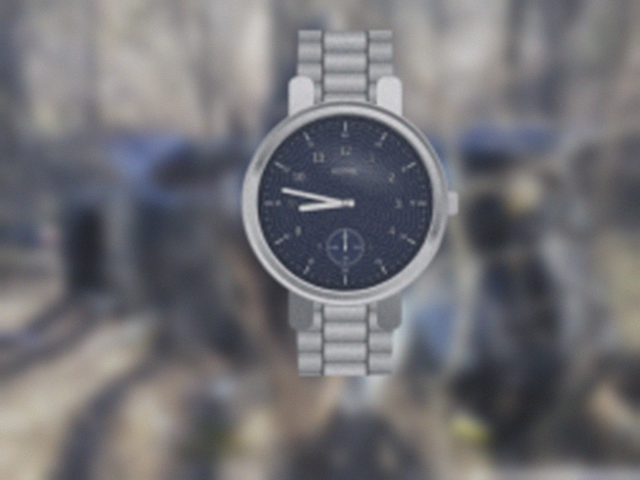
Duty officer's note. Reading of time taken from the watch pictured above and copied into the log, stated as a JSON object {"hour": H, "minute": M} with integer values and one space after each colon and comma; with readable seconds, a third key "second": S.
{"hour": 8, "minute": 47}
